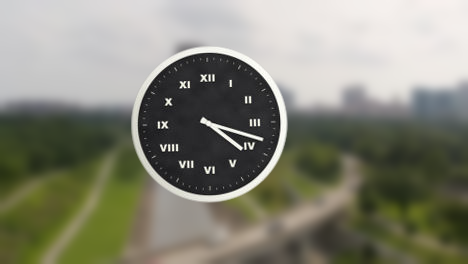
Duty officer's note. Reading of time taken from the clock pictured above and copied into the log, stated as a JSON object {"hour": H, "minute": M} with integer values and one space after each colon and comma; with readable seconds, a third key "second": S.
{"hour": 4, "minute": 18}
